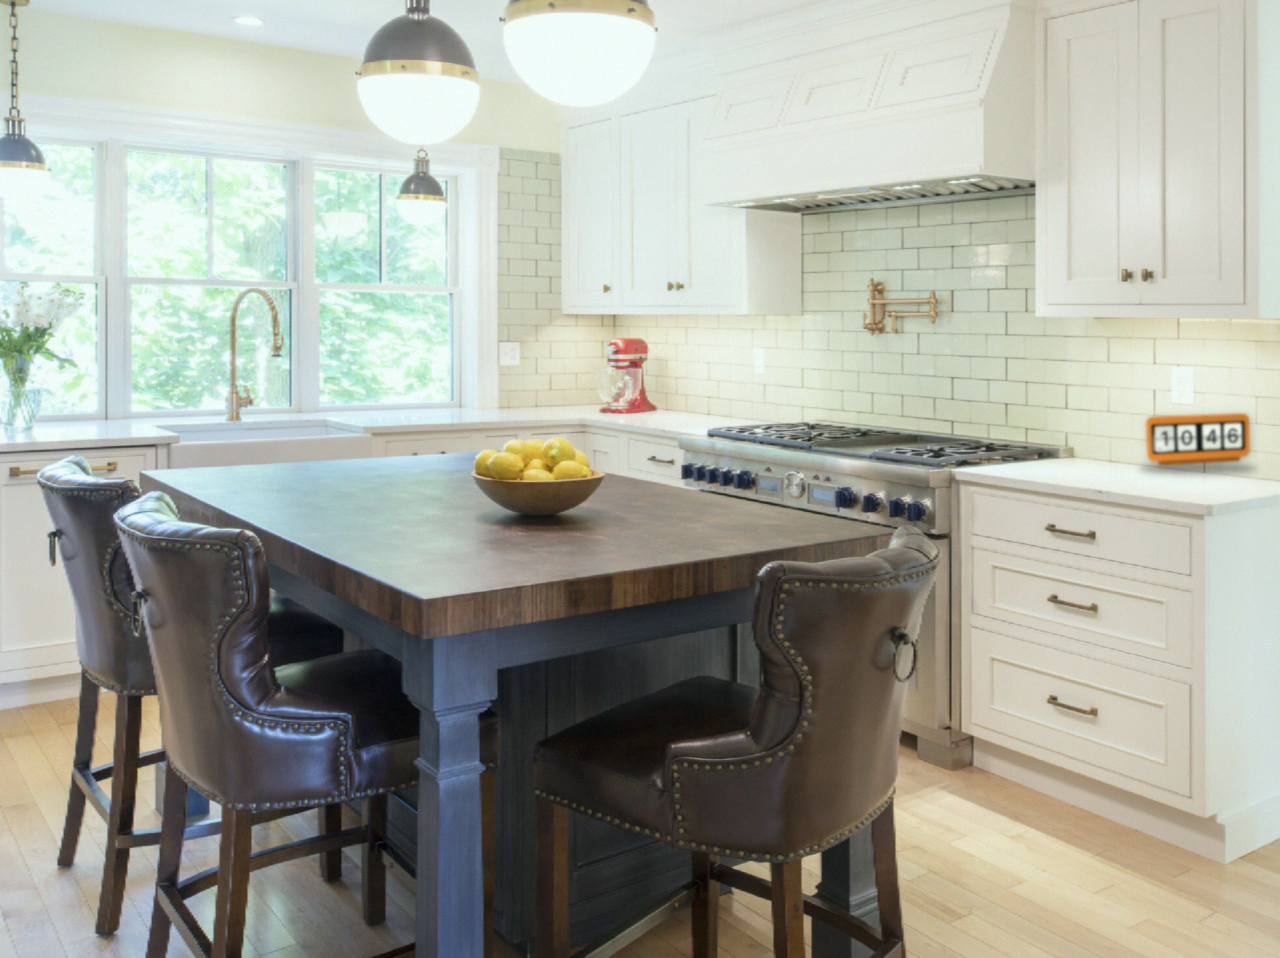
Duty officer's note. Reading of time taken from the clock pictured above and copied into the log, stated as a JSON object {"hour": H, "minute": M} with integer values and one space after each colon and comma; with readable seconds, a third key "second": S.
{"hour": 10, "minute": 46}
